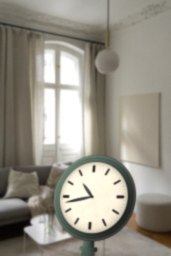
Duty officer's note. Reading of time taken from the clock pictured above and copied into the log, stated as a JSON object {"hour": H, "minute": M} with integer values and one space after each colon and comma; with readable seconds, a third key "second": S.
{"hour": 10, "minute": 43}
